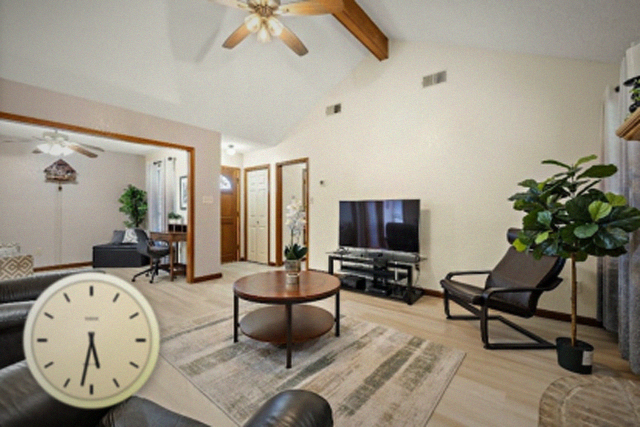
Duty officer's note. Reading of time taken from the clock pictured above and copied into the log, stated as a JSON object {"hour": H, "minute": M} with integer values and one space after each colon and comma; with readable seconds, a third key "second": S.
{"hour": 5, "minute": 32}
